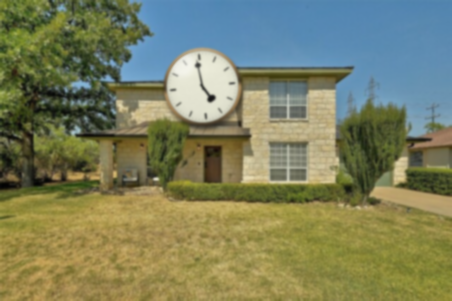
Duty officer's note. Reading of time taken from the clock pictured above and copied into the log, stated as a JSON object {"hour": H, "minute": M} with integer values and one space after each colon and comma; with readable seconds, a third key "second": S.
{"hour": 4, "minute": 59}
